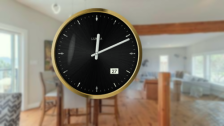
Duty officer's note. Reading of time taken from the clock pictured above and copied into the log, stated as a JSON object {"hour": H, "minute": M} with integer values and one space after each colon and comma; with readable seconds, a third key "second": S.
{"hour": 12, "minute": 11}
